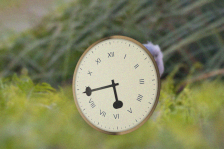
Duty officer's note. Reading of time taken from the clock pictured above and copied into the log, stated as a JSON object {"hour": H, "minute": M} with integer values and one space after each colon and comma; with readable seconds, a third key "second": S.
{"hour": 5, "minute": 44}
